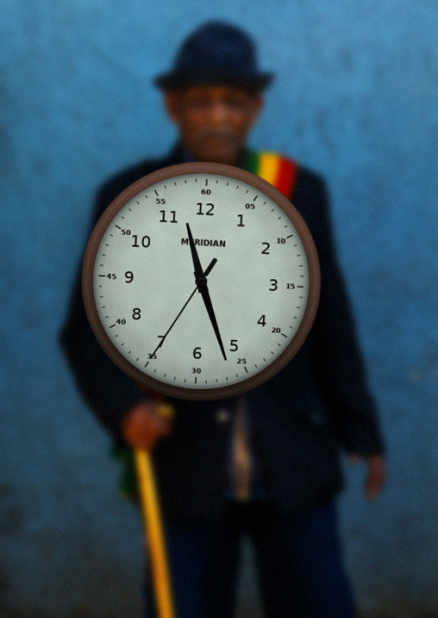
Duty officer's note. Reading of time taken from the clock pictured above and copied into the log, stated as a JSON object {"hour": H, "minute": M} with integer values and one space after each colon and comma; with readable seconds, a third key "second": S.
{"hour": 11, "minute": 26, "second": 35}
